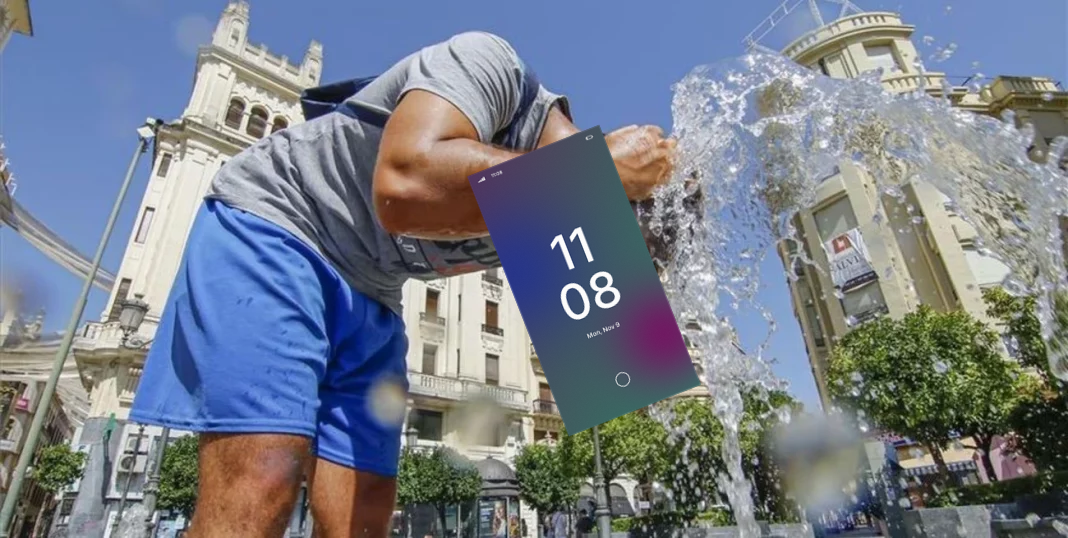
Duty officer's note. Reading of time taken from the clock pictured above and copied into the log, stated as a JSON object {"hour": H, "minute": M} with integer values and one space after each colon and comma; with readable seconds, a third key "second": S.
{"hour": 11, "minute": 8}
